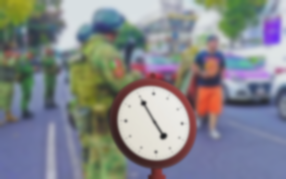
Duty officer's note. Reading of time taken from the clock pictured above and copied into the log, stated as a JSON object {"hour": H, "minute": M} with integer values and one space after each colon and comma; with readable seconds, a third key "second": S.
{"hour": 4, "minute": 55}
